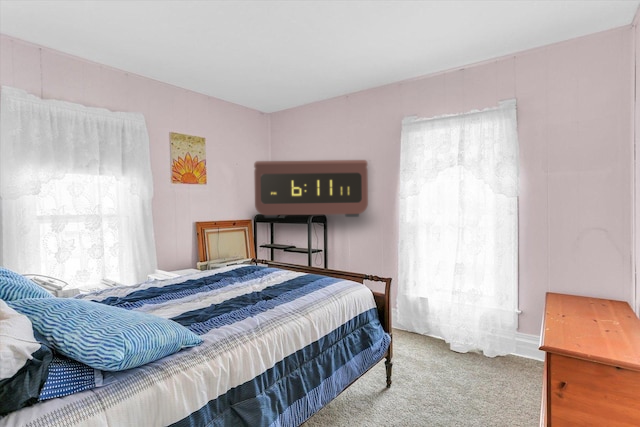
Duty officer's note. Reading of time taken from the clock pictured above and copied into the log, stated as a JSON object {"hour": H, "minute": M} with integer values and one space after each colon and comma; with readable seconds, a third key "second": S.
{"hour": 6, "minute": 11}
